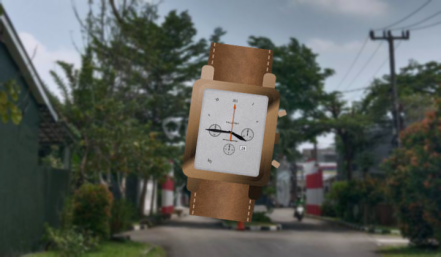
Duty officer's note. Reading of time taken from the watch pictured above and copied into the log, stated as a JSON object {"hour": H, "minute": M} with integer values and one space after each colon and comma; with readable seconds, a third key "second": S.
{"hour": 3, "minute": 45}
